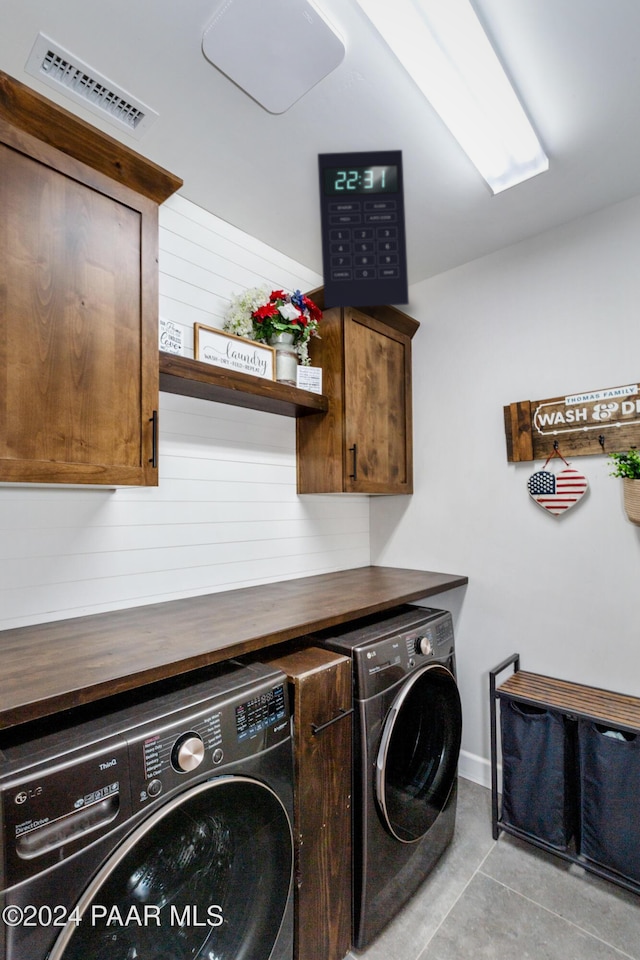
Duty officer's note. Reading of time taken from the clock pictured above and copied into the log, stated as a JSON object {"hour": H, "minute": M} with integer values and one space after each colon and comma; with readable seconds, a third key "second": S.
{"hour": 22, "minute": 31}
